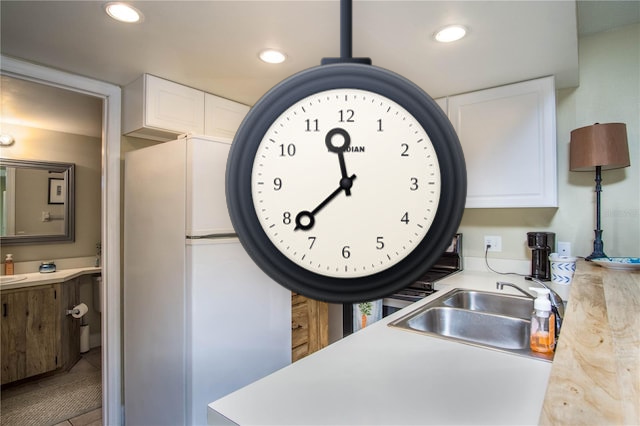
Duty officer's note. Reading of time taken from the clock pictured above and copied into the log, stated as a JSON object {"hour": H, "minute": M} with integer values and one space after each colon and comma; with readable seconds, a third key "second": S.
{"hour": 11, "minute": 38}
